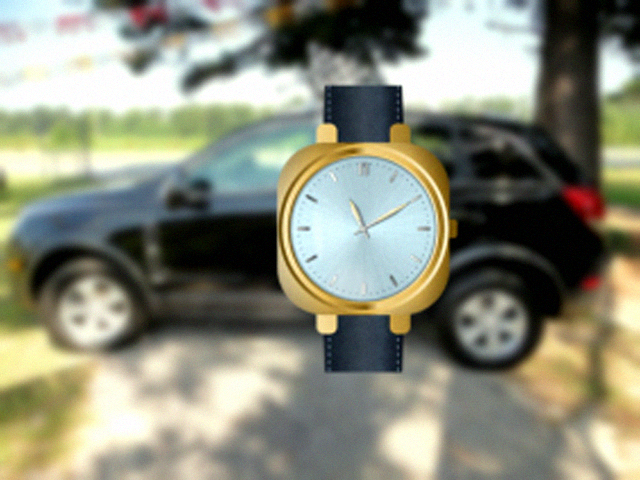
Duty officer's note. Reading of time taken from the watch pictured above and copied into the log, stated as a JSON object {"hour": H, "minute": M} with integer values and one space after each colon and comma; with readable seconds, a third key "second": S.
{"hour": 11, "minute": 10}
